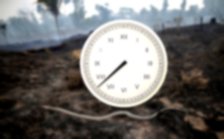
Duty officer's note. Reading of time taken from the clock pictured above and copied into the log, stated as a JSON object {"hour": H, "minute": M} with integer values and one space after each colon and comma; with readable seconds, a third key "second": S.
{"hour": 7, "minute": 38}
